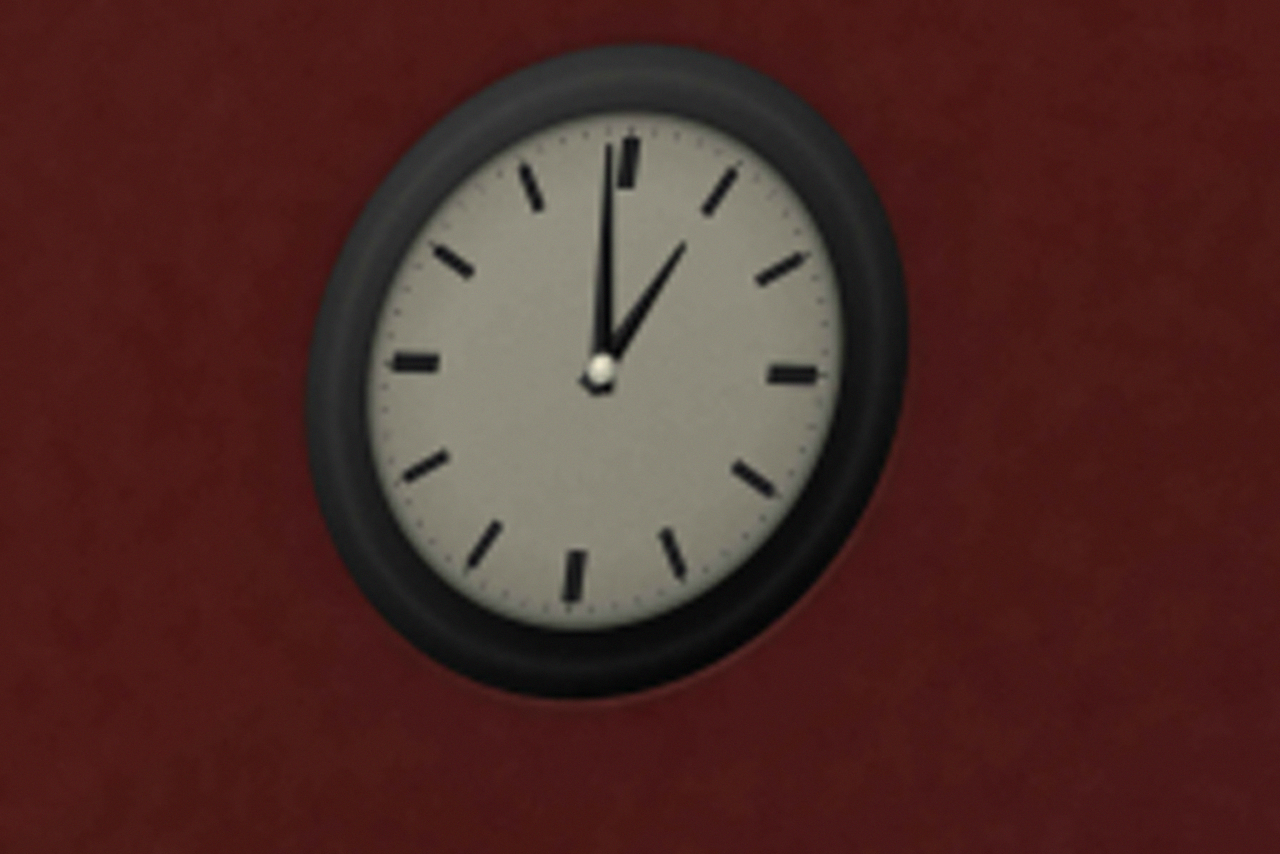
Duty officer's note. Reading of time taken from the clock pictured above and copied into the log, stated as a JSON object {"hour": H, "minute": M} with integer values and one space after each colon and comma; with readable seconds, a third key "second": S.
{"hour": 12, "minute": 59}
